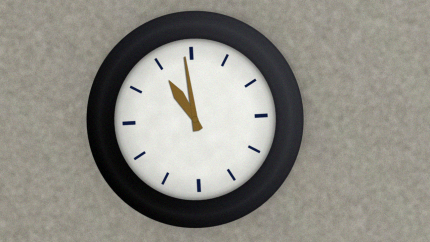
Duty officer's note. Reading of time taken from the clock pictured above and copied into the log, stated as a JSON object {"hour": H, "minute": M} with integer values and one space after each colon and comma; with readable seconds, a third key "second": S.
{"hour": 10, "minute": 59}
